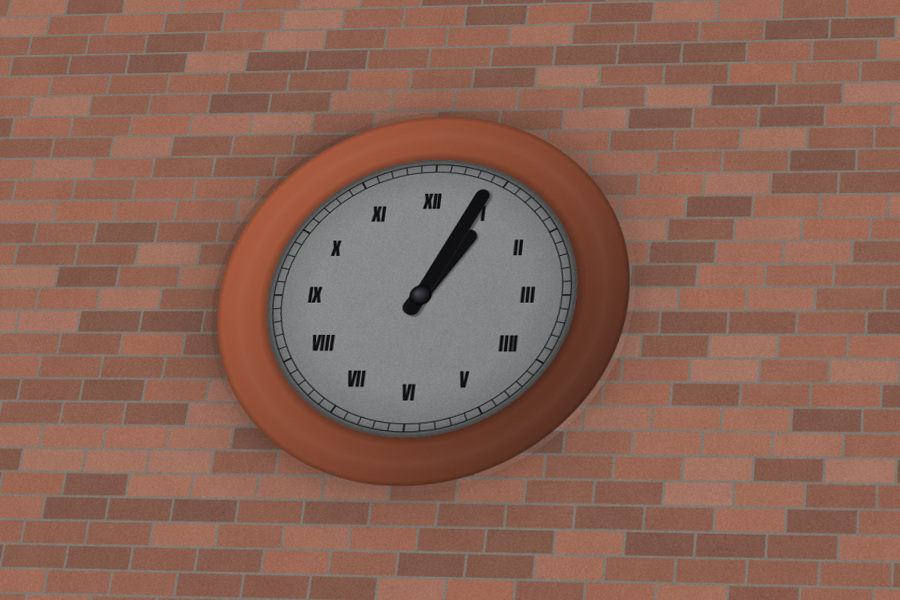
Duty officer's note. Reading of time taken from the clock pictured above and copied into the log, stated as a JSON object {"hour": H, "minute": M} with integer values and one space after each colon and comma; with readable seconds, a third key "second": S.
{"hour": 1, "minute": 4}
